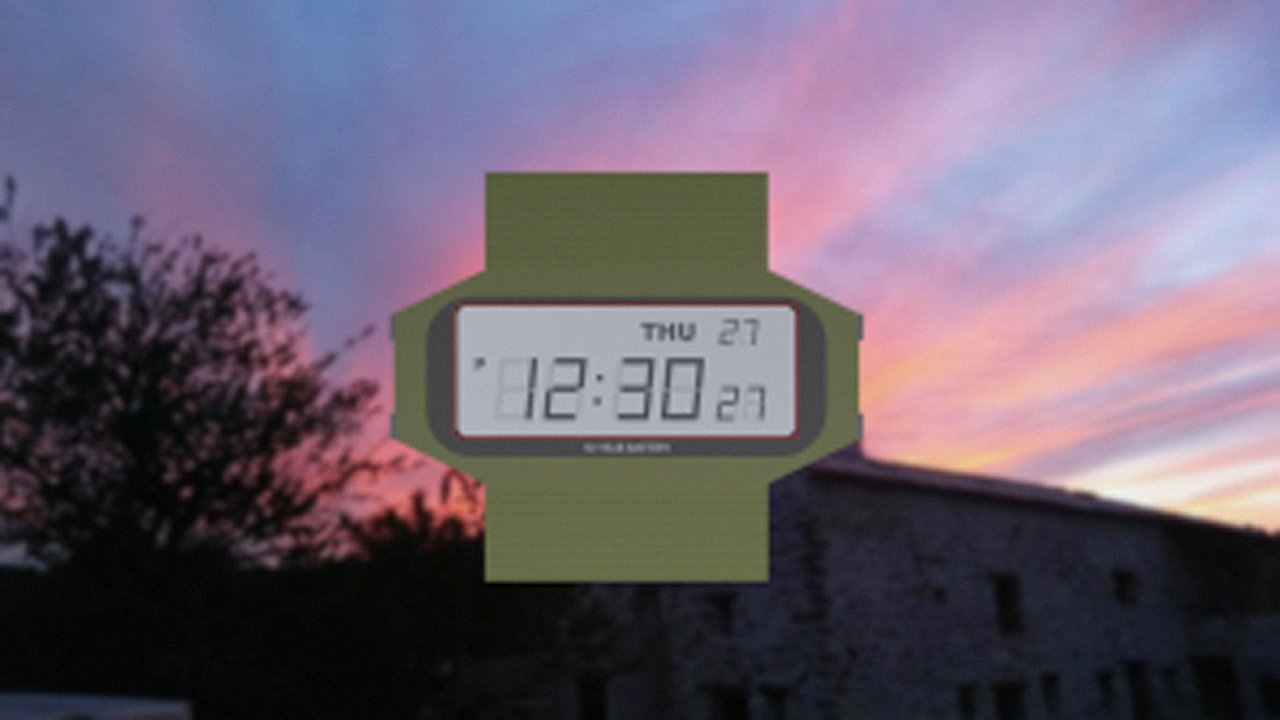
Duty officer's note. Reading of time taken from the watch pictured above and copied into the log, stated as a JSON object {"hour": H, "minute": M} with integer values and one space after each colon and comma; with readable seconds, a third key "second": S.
{"hour": 12, "minute": 30, "second": 27}
